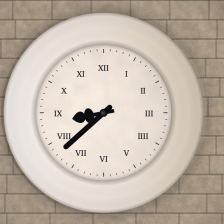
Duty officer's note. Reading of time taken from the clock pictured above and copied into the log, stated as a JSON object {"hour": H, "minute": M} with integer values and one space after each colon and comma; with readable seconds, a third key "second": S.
{"hour": 8, "minute": 38}
